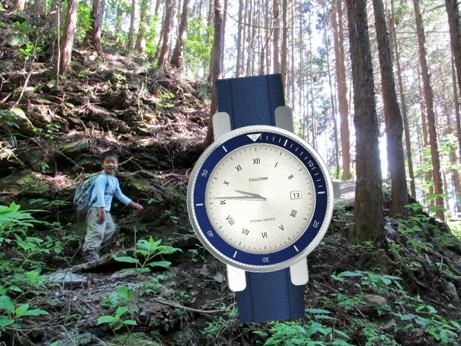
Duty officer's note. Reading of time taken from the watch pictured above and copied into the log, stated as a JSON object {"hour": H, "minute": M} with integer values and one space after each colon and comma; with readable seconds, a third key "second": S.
{"hour": 9, "minute": 46}
